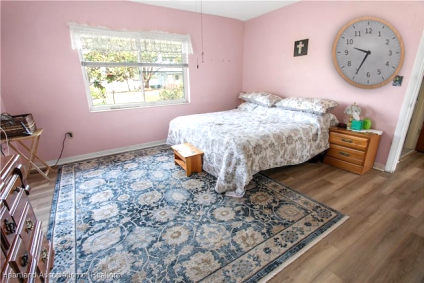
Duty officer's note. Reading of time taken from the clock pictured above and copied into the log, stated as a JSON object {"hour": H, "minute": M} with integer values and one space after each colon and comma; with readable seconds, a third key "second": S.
{"hour": 9, "minute": 35}
